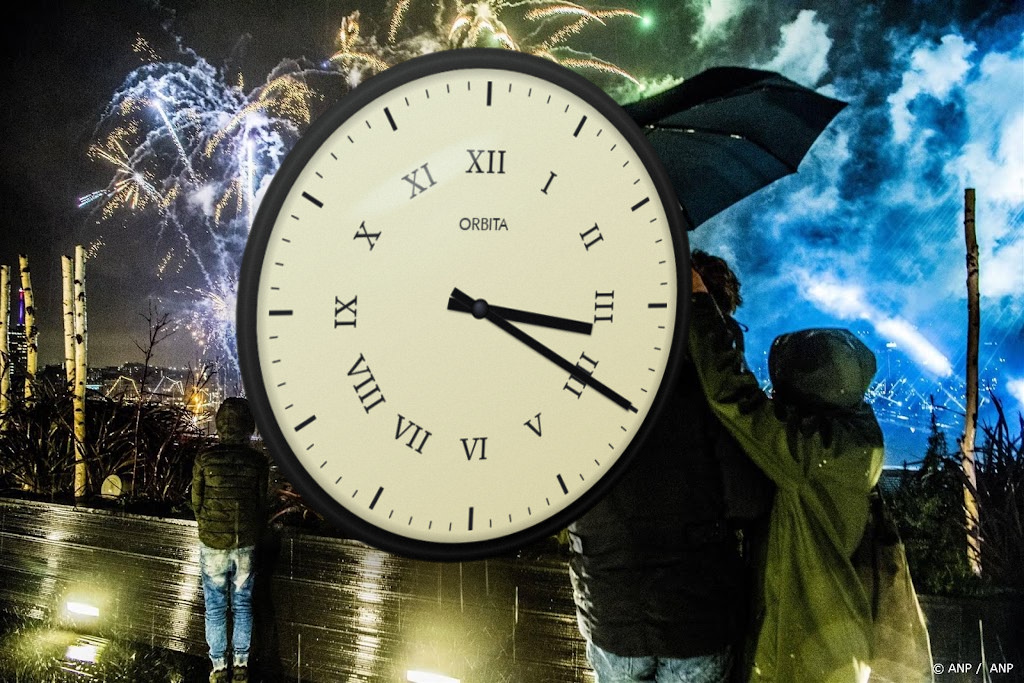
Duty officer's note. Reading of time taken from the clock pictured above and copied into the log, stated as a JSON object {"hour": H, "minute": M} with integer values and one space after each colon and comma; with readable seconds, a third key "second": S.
{"hour": 3, "minute": 20}
